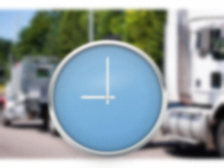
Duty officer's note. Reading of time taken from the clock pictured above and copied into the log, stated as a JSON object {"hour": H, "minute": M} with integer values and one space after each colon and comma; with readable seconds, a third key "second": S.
{"hour": 9, "minute": 0}
